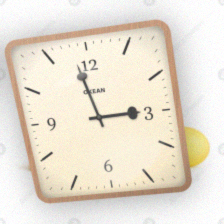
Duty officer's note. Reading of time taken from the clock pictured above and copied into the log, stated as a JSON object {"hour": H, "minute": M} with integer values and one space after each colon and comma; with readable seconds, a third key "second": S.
{"hour": 2, "minute": 58}
